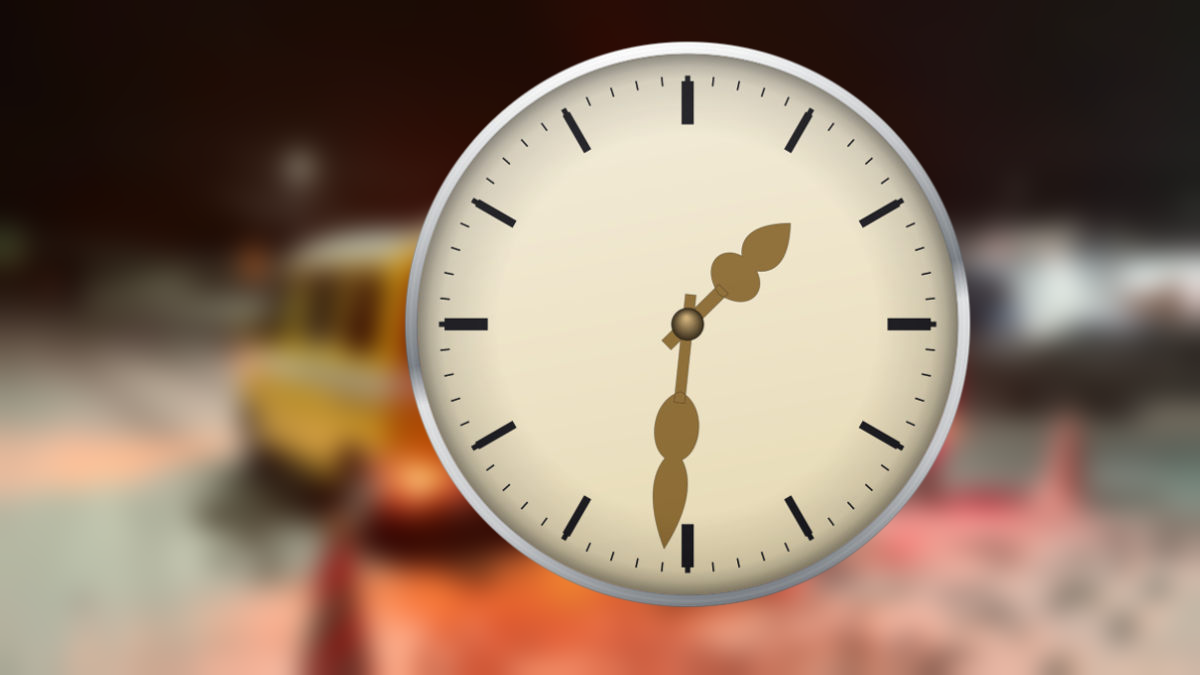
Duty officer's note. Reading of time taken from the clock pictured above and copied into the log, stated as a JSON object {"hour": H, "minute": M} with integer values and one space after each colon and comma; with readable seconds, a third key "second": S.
{"hour": 1, "minute": 31}
